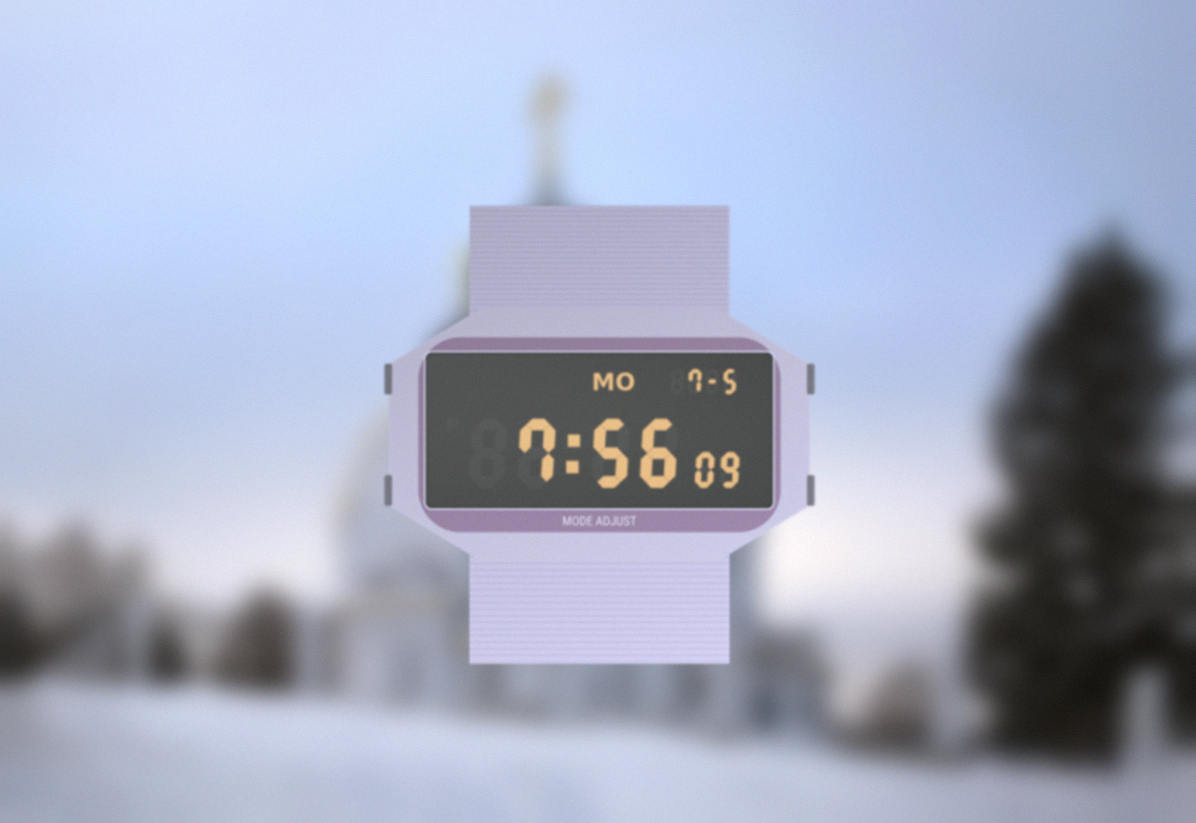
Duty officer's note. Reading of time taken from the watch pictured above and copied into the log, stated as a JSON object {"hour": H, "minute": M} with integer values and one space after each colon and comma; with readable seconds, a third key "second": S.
{"hour": 7, "minute": 56, "second": 9}
